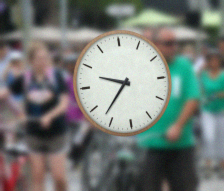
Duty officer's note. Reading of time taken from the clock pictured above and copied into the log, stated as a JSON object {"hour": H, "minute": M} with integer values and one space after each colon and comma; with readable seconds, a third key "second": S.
{"hour": 9, "minute": 37}
